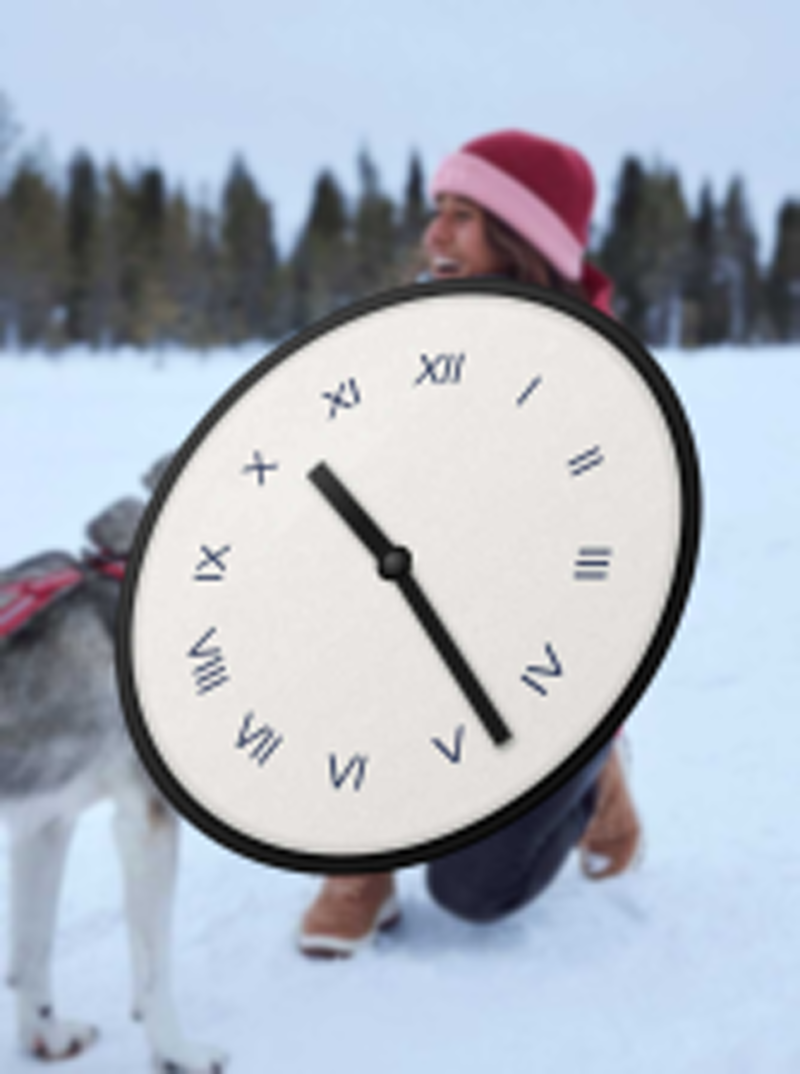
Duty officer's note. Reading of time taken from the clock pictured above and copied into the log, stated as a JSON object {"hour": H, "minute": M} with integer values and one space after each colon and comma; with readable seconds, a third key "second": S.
{"hour": 10, "minute": 23}
